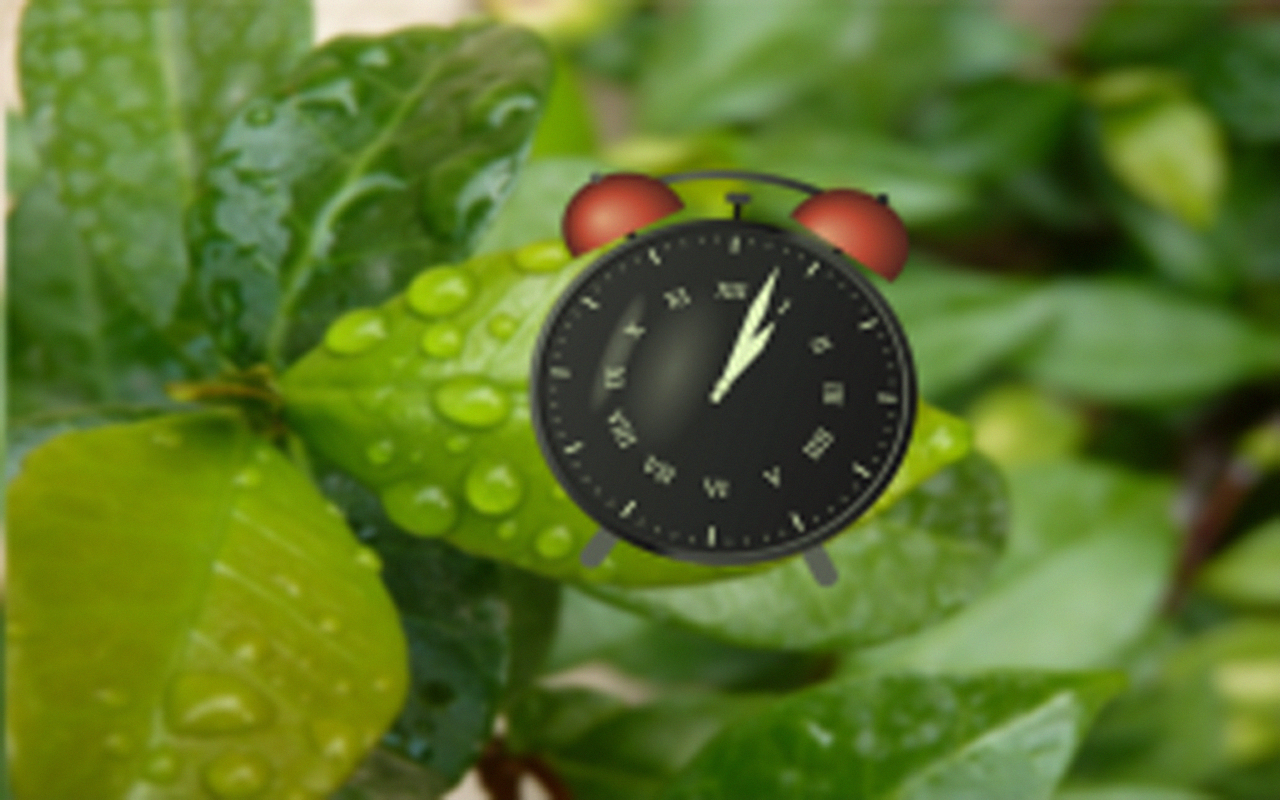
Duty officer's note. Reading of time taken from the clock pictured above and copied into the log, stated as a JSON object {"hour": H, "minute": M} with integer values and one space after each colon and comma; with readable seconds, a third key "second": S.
{"hour": 1, "minute": 3}
